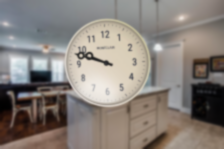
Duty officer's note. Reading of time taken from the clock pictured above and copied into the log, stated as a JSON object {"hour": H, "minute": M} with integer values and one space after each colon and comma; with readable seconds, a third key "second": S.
{"hour": 9, "minute": 48}
